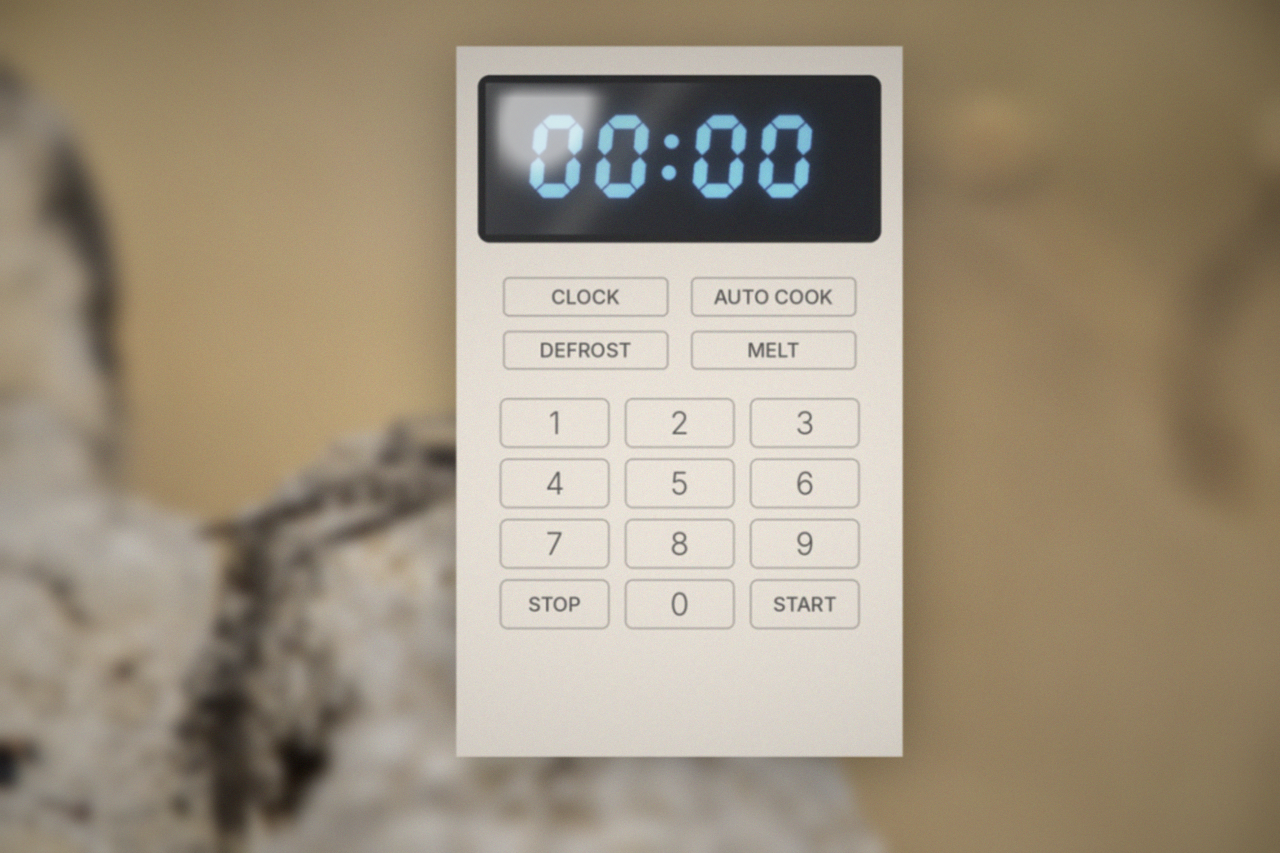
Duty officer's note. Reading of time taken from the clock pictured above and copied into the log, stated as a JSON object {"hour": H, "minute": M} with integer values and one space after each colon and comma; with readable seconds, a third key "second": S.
{"hour": 0, "minute": 0}
